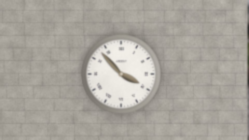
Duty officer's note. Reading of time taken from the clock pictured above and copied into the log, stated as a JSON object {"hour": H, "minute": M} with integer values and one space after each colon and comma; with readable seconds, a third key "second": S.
{"hour": 3, "minute": 53}
